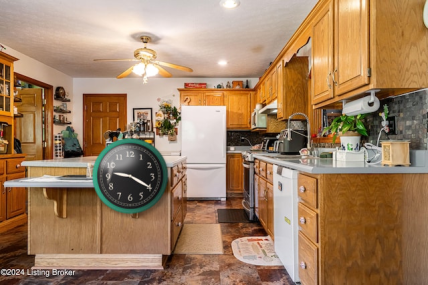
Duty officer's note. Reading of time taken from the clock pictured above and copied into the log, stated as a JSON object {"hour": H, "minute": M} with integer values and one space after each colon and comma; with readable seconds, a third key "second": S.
{"hour": 9, "minute": 20}
